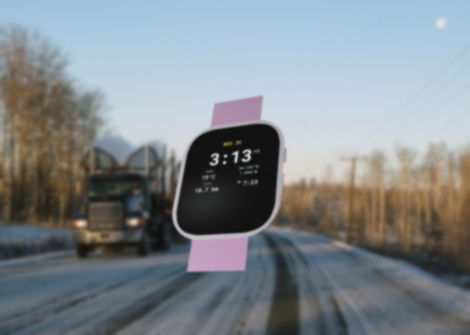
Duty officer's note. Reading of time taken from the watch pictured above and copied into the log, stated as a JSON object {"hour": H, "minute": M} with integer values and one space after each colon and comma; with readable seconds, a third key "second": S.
{"hour": 3, "minute": 13}
